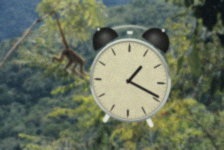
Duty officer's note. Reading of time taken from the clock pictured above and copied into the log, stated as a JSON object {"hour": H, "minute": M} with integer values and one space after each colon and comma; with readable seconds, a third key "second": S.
{"hour": 1, "minute": 19}
